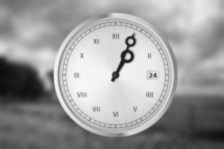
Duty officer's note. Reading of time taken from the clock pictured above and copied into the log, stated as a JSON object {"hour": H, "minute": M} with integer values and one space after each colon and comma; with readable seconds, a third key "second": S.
{"hour": 1, "minute": 4}
